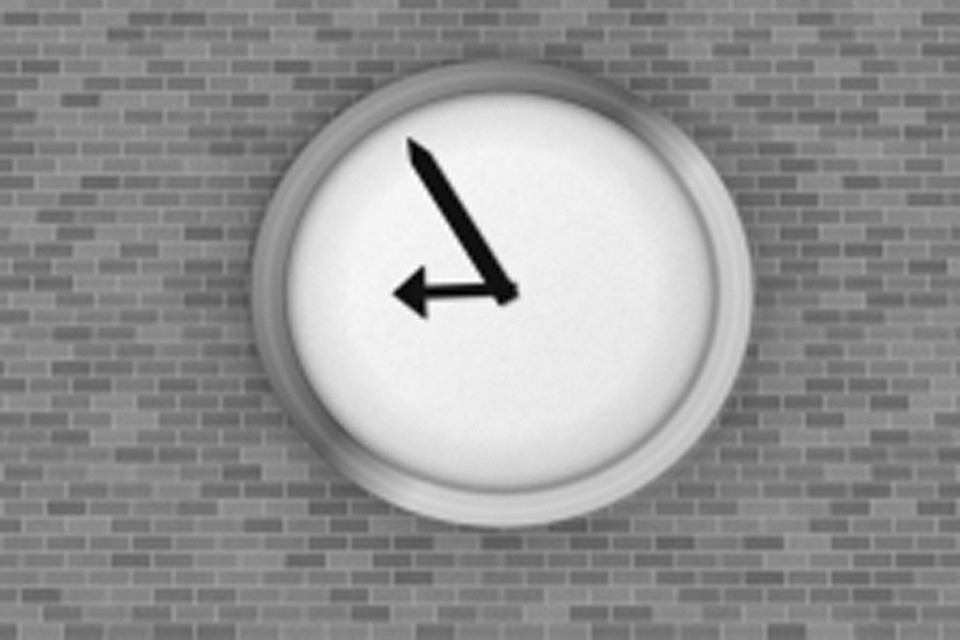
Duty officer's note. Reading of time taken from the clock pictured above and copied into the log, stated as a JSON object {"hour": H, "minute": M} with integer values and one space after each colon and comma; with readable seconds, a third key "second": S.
{"hour": 8, "minute": 55}
